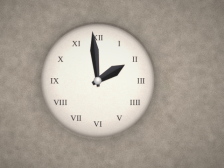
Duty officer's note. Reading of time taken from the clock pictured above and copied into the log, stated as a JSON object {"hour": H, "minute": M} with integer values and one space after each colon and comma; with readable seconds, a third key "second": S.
{"hour": 1, "minute": 59}
